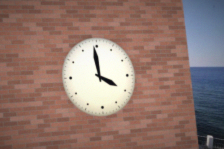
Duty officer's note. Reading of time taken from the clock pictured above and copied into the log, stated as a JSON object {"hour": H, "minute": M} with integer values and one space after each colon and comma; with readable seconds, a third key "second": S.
{"hour": 3, "minute": 59}
